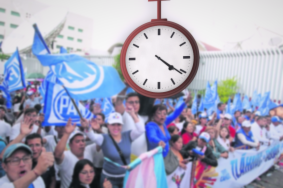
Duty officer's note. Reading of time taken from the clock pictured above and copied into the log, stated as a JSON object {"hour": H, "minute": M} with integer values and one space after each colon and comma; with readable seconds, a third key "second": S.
{"hour": 4, "minute": 21}
